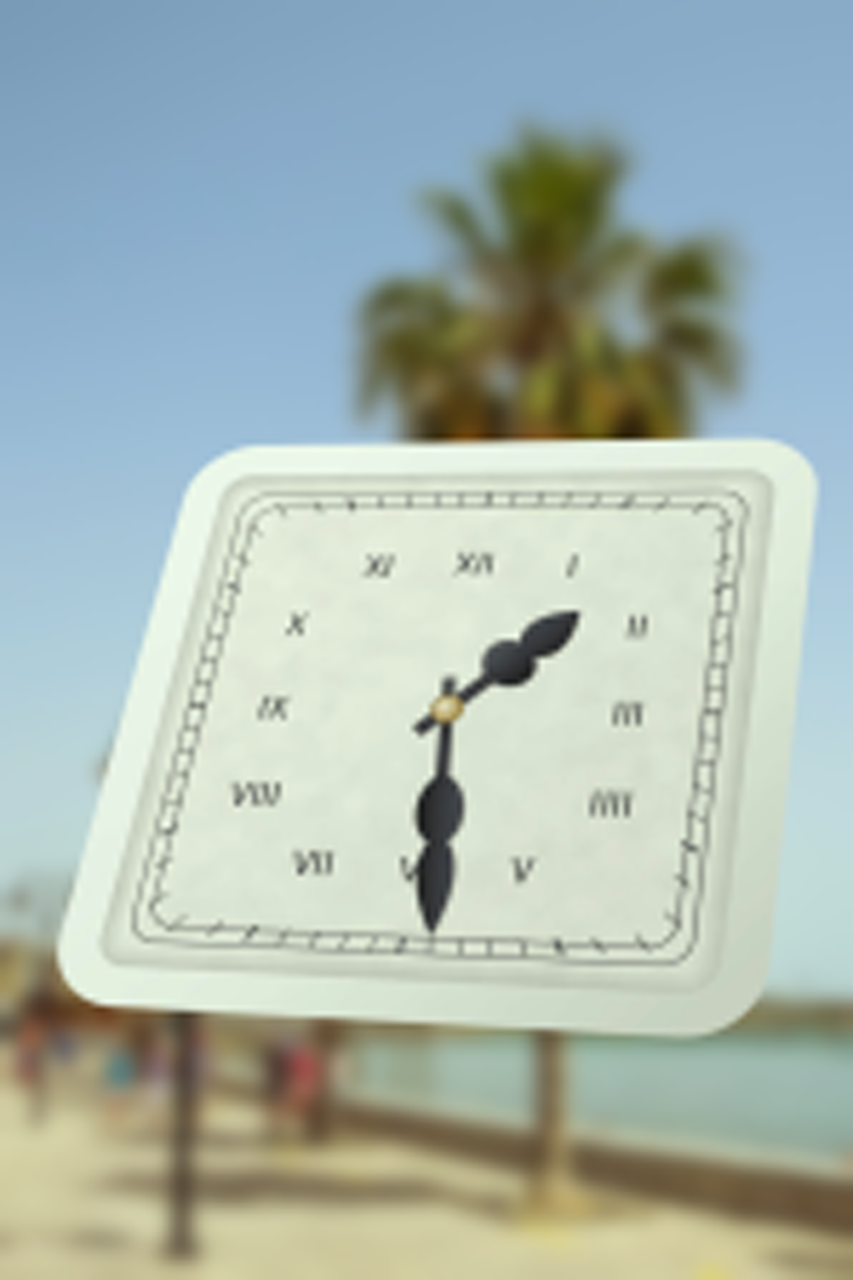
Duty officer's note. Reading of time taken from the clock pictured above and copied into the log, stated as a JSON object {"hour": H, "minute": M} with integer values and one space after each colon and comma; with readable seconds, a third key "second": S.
{"hour": 1, "minute": 29}
